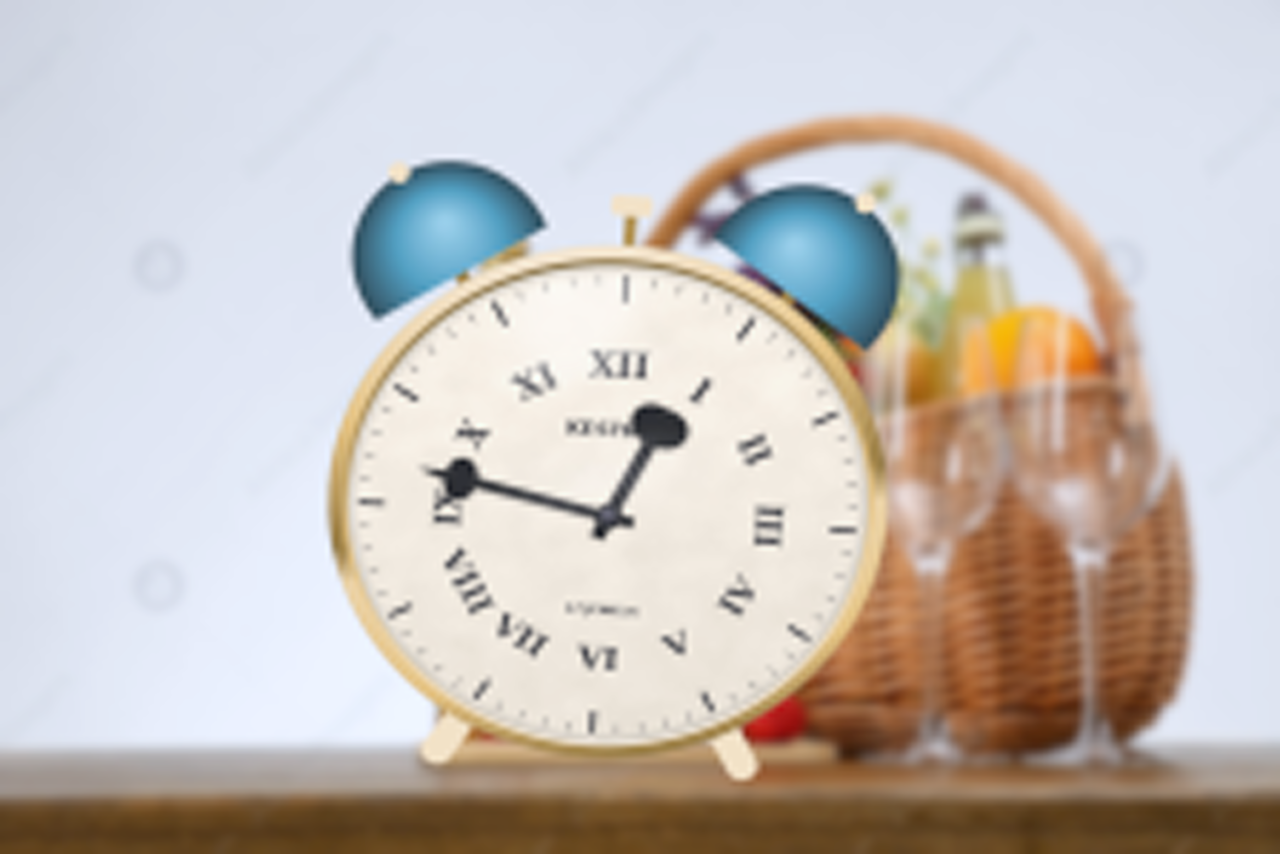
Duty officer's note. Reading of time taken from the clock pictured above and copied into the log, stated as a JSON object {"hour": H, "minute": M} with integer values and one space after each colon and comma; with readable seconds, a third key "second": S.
{"hour": 12, "minute": 47}
